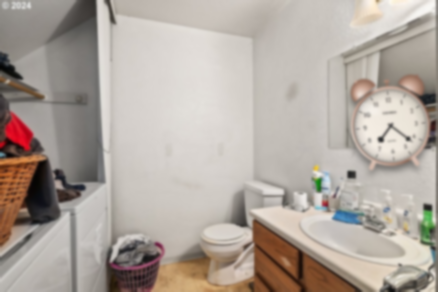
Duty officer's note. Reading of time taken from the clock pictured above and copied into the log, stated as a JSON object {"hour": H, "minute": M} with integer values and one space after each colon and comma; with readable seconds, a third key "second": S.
{"hour": 7, "minute": 22}
